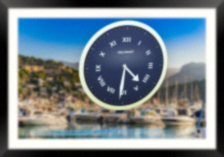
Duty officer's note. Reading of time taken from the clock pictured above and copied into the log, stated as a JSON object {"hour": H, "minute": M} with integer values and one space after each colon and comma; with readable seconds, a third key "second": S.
{"hour": 4, "minute": 31}
